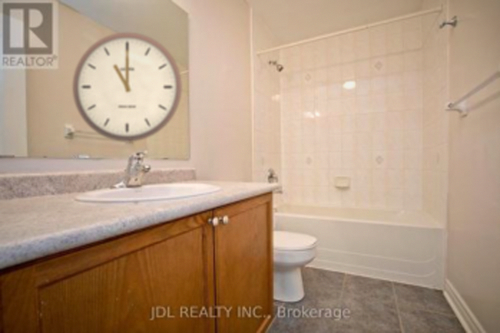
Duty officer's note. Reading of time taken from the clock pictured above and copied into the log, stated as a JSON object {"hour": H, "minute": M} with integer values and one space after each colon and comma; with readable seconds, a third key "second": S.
{"hour": 11, "minute": 0}
